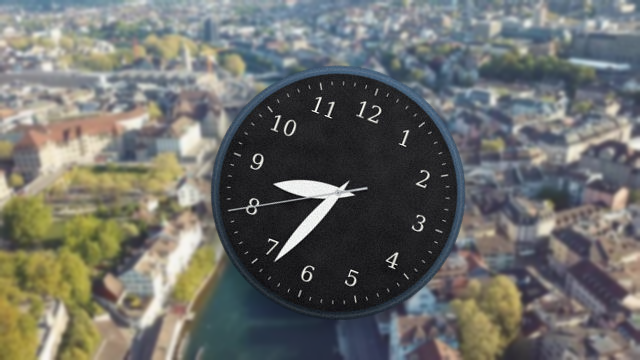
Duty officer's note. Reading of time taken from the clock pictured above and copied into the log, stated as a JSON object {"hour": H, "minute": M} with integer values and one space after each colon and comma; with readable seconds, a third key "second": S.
{"hour": 8, "minute": 33, "second": 40}
